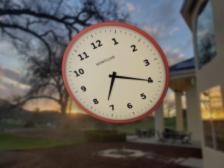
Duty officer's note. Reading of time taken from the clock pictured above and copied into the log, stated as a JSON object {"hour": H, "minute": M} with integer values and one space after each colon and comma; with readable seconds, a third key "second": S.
{"hour": 7, "minute": 20}
